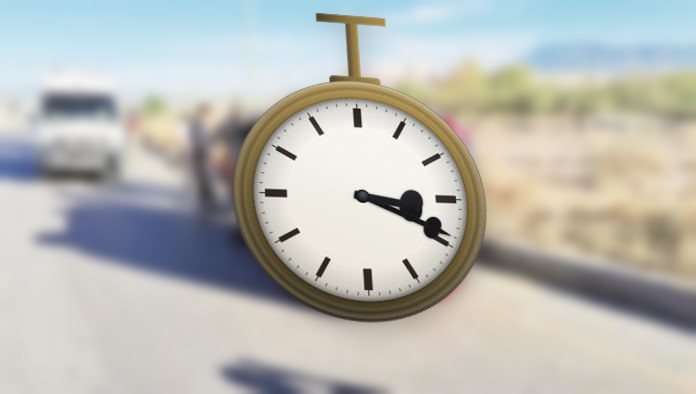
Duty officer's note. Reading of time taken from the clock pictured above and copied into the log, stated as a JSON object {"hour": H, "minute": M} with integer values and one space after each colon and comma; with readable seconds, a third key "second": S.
{"hour": 3, "minute": 19}
